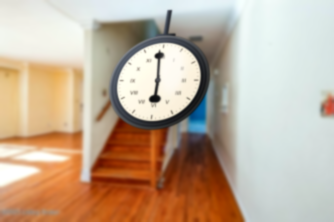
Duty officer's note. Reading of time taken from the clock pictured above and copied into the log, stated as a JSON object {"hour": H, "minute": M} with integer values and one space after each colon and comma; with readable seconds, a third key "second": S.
{"hour": 5, "minute": 59}
